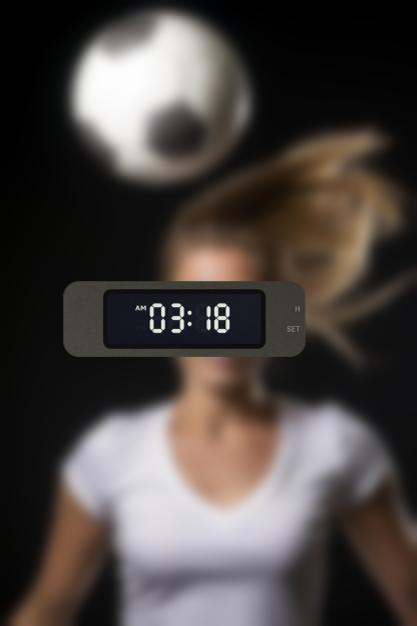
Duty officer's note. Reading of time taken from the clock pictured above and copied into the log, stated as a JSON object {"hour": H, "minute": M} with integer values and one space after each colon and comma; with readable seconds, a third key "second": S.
{"hour": 3, "minute": 18}
